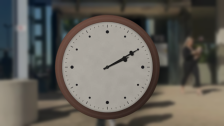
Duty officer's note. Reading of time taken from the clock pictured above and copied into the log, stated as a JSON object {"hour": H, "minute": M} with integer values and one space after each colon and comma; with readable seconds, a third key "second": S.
{"hour": 2, "minute": 10}
